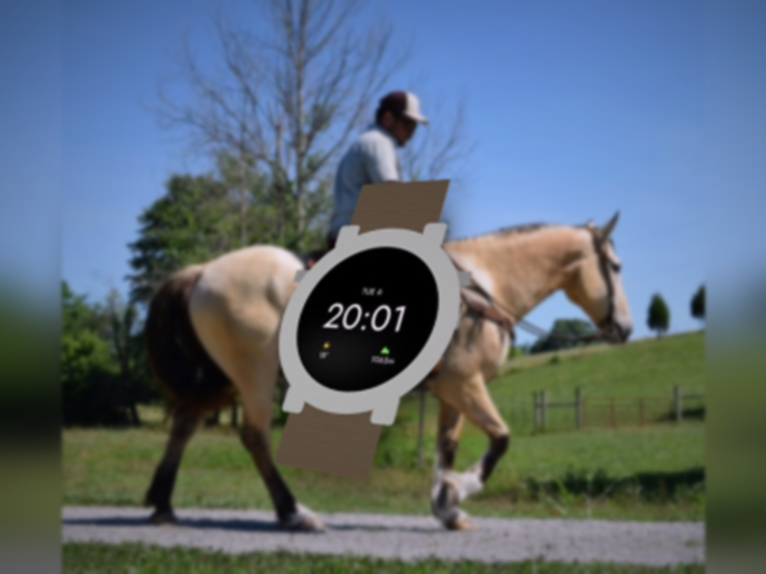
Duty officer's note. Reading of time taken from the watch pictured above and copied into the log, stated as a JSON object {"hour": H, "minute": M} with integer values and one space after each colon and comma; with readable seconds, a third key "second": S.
{"hour": 20, "minute": 1}
